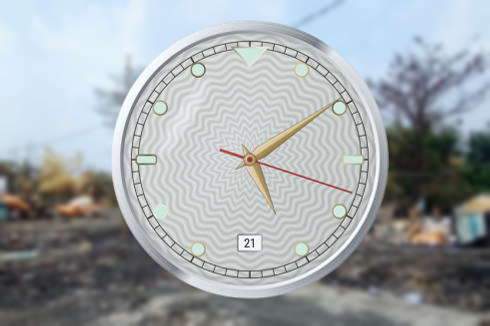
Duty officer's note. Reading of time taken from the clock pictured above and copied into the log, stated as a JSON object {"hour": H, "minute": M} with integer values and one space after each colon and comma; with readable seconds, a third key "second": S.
{"hour": 5, "minute": 9, "second": 18}
